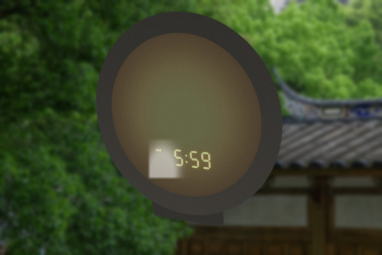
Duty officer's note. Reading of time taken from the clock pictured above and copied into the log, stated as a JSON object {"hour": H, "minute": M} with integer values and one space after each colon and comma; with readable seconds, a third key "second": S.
{"hour": 5, "minute": 59}
